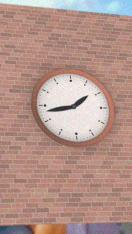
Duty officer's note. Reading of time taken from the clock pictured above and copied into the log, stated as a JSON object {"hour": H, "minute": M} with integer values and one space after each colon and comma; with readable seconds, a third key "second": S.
{"hour": 1, "minute": 43}
